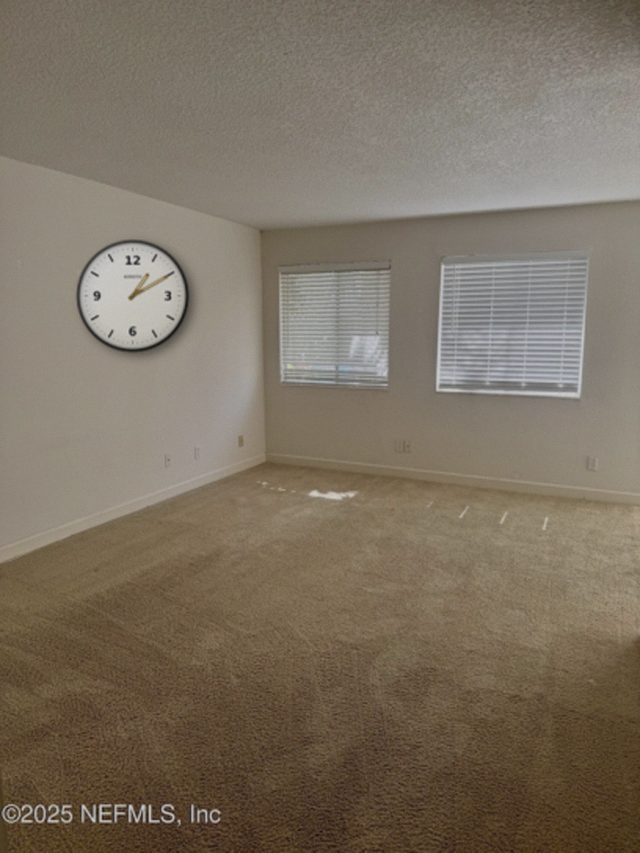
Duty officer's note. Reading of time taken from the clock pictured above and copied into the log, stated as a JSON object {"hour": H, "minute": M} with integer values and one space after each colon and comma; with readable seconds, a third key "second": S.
{"hour": 1, "minute": 10}
